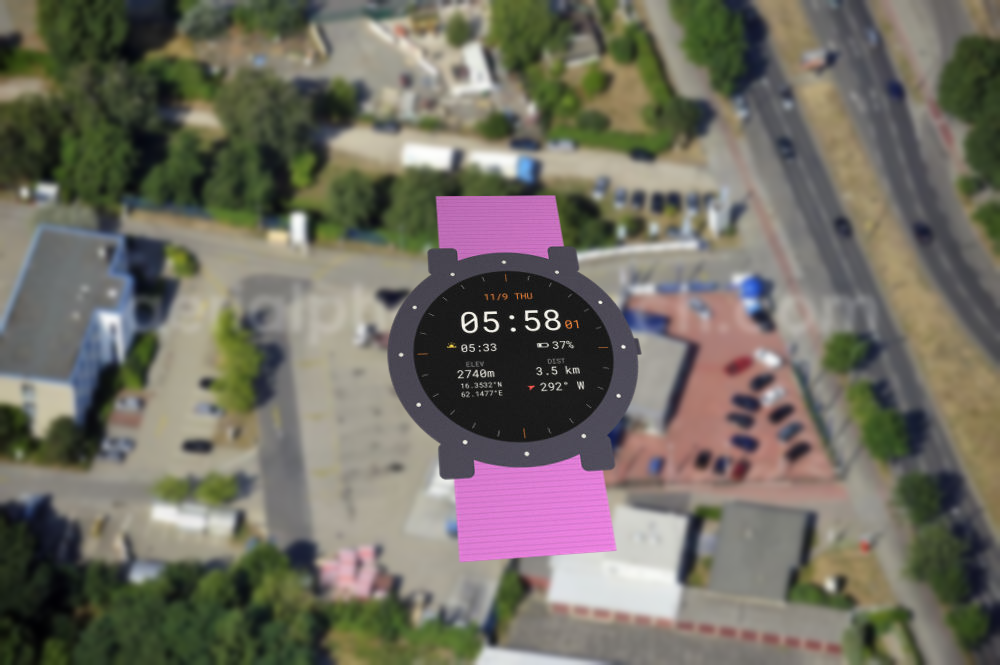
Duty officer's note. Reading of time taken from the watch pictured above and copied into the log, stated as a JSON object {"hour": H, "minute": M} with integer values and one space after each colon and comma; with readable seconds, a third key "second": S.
{"hour": 5, "minute": 58, "second": 1}
